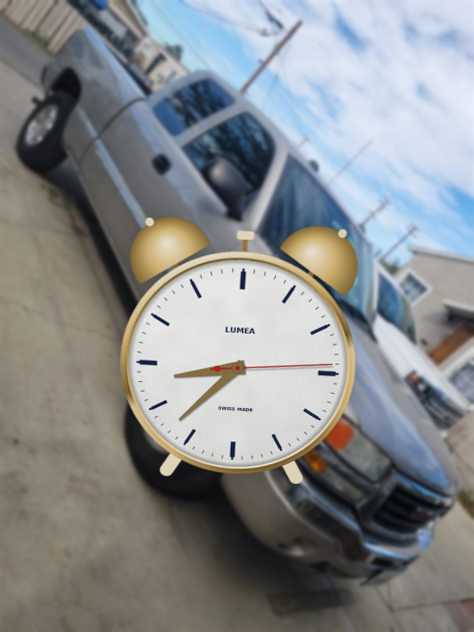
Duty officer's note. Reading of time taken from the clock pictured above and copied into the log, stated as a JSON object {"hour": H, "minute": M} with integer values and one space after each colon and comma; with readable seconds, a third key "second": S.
{"hour": 8, "minute": 37, "second": 14}
